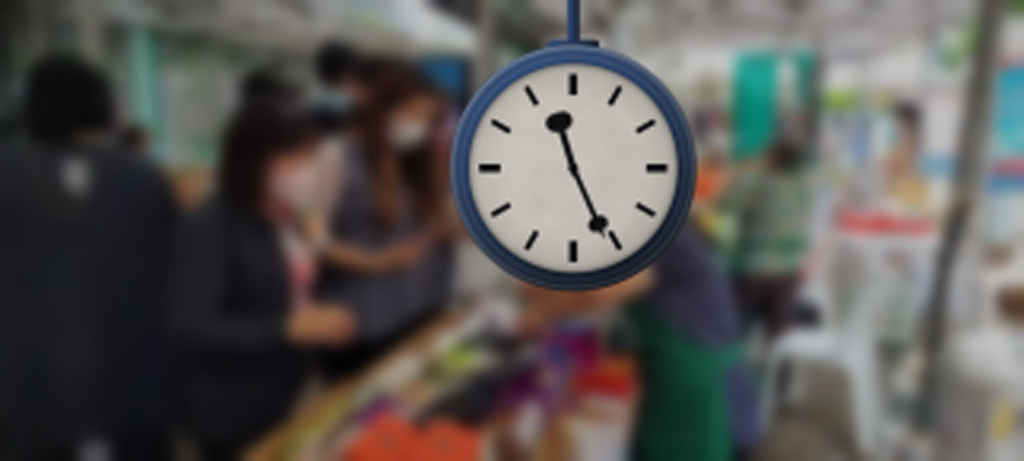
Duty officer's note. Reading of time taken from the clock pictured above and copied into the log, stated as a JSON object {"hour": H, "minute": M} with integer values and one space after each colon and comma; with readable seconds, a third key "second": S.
{"hour": 11, "minute": 26}
